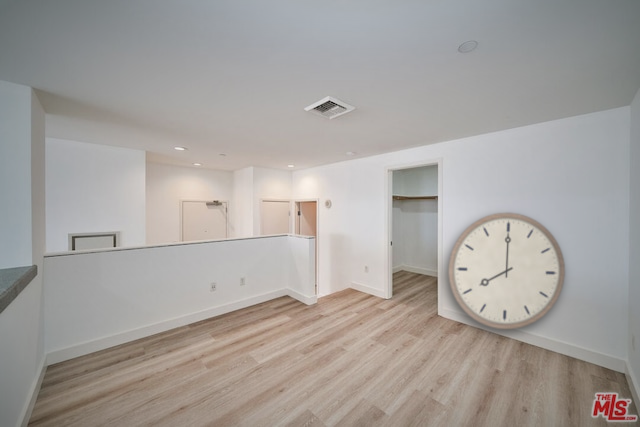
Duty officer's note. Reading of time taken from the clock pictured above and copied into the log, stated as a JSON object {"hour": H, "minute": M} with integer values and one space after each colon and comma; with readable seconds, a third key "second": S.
{"hour": 8, "minute": 0}
